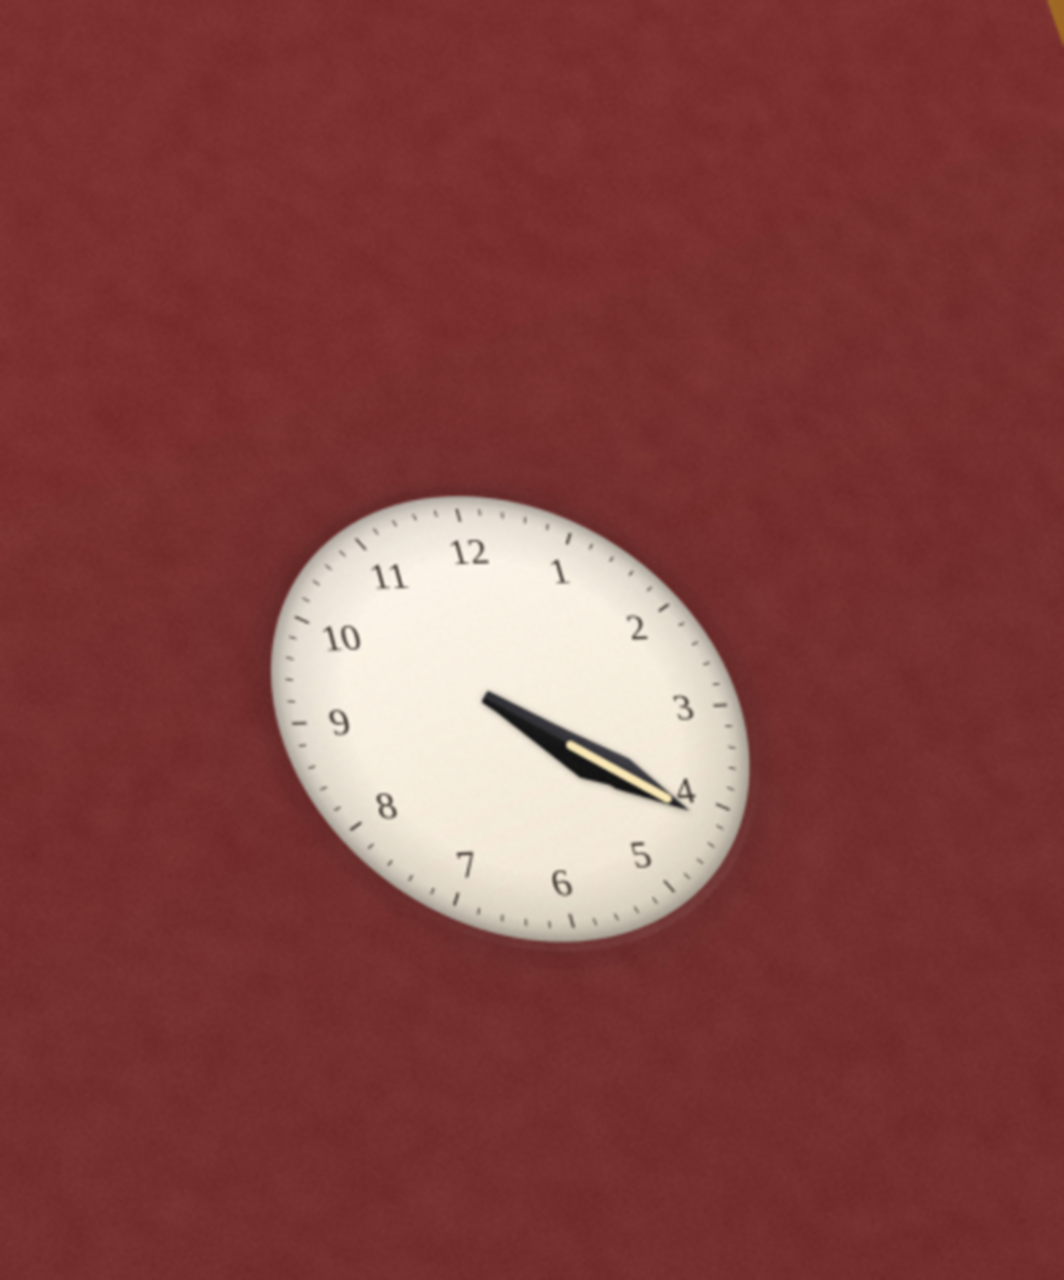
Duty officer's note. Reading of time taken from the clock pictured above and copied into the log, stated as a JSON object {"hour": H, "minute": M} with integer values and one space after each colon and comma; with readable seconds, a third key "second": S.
{"hour": 4, "minute": 21}
